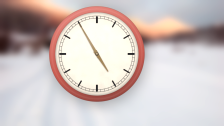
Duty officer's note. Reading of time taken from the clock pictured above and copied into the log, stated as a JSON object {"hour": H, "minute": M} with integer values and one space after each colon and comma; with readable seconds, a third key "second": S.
{"hour": 4, "minute": 55}
